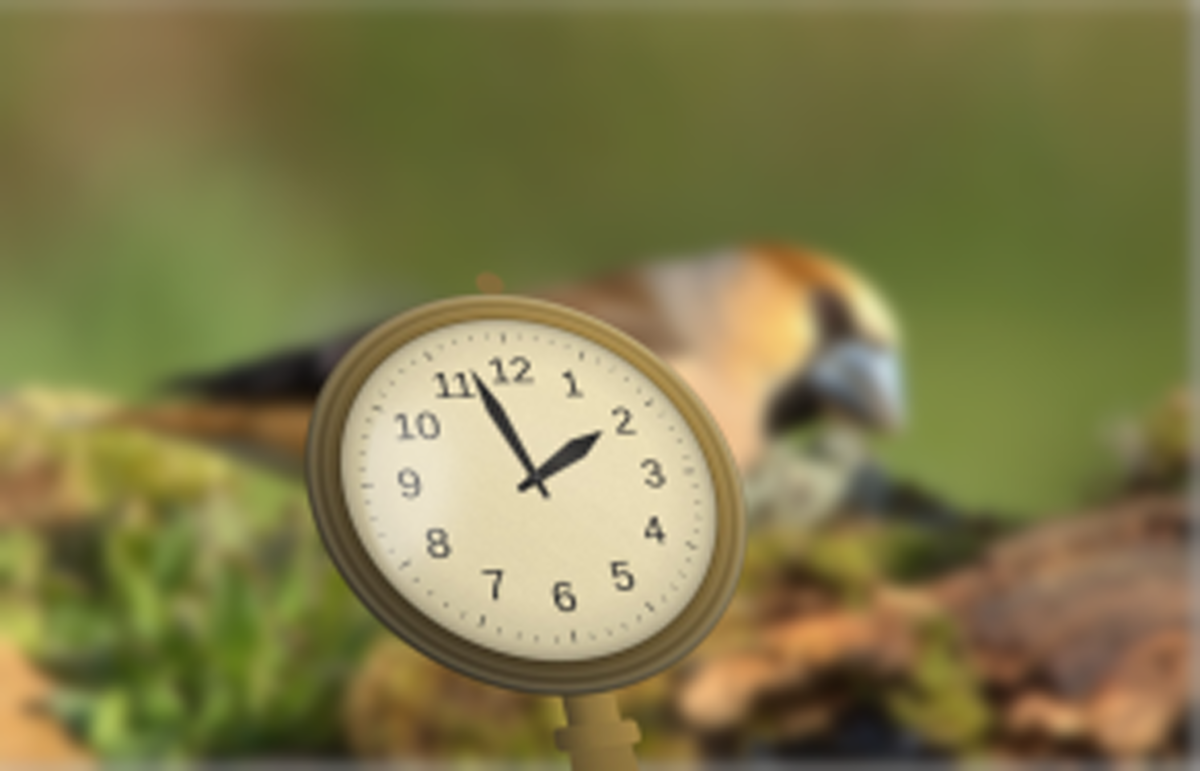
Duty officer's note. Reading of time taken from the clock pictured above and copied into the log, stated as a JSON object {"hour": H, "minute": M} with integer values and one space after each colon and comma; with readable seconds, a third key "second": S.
{"hour": 1, "minute": 57}
